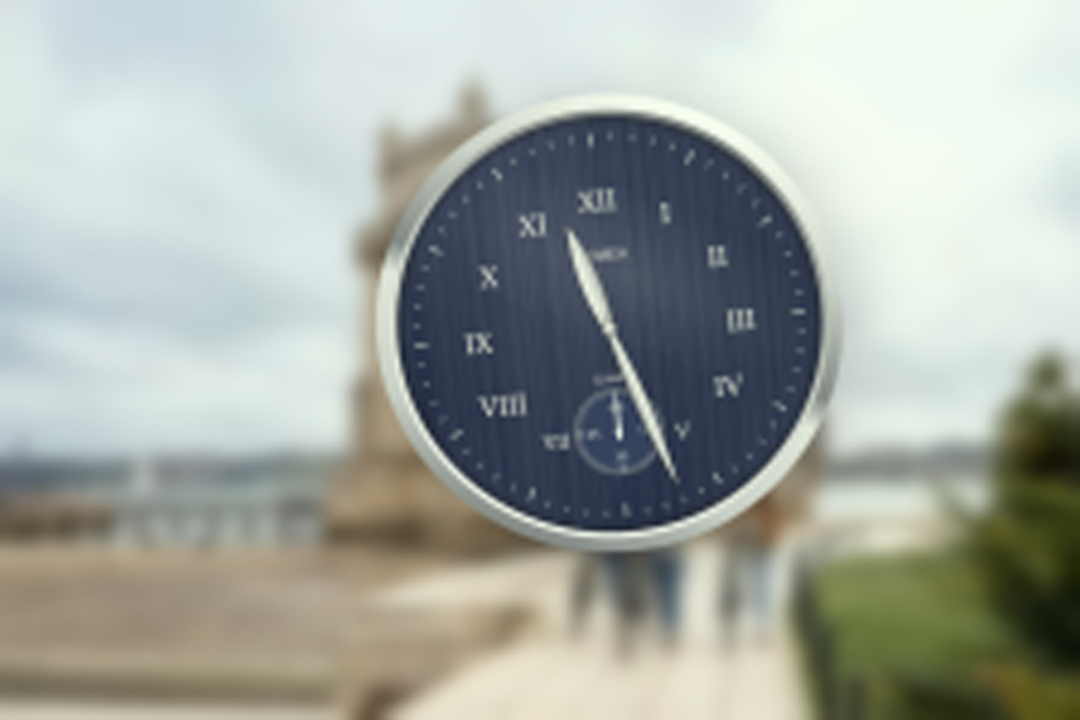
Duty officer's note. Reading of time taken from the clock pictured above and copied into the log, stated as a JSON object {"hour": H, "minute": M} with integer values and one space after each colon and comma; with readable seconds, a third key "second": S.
{"hour": 11, "minute": 27}
